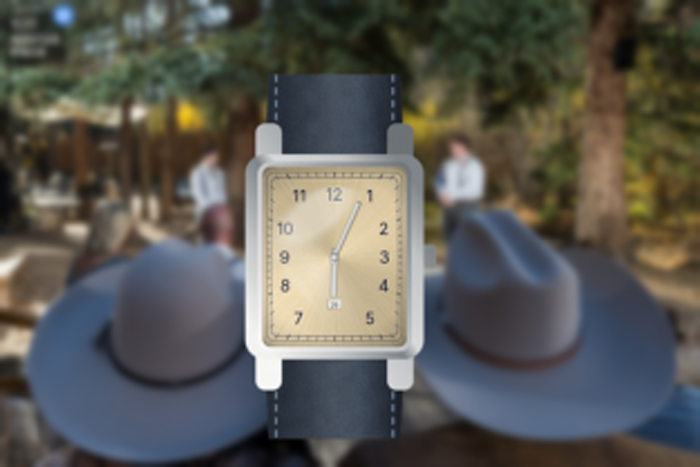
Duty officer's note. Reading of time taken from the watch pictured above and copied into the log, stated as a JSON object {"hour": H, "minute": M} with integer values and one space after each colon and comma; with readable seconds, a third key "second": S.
{"hour": 6, "minute": 4}
